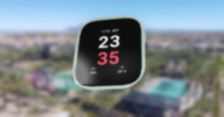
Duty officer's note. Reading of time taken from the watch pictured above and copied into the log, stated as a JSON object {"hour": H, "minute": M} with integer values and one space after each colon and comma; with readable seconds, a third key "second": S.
{"hour": 23, "minute": 35}
